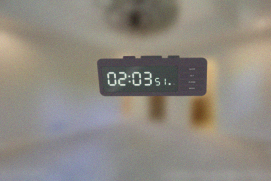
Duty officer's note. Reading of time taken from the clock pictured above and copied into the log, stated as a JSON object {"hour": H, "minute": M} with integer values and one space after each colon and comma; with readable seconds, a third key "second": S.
{"hour": 2, "minute": 3, "second": 51}
